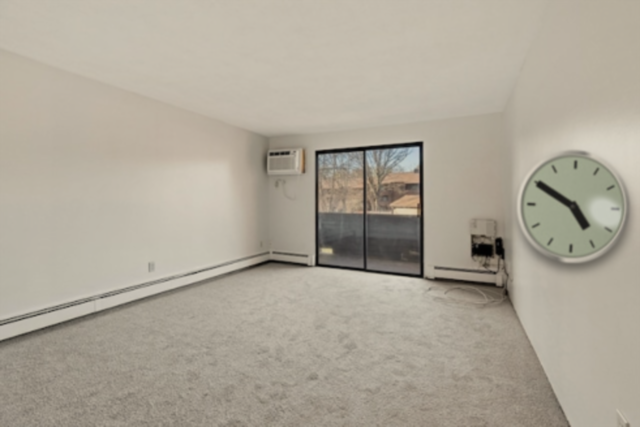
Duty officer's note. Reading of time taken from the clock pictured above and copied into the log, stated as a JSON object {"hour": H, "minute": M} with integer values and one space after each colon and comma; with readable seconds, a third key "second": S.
{"hour": 4, "minute": 50}
